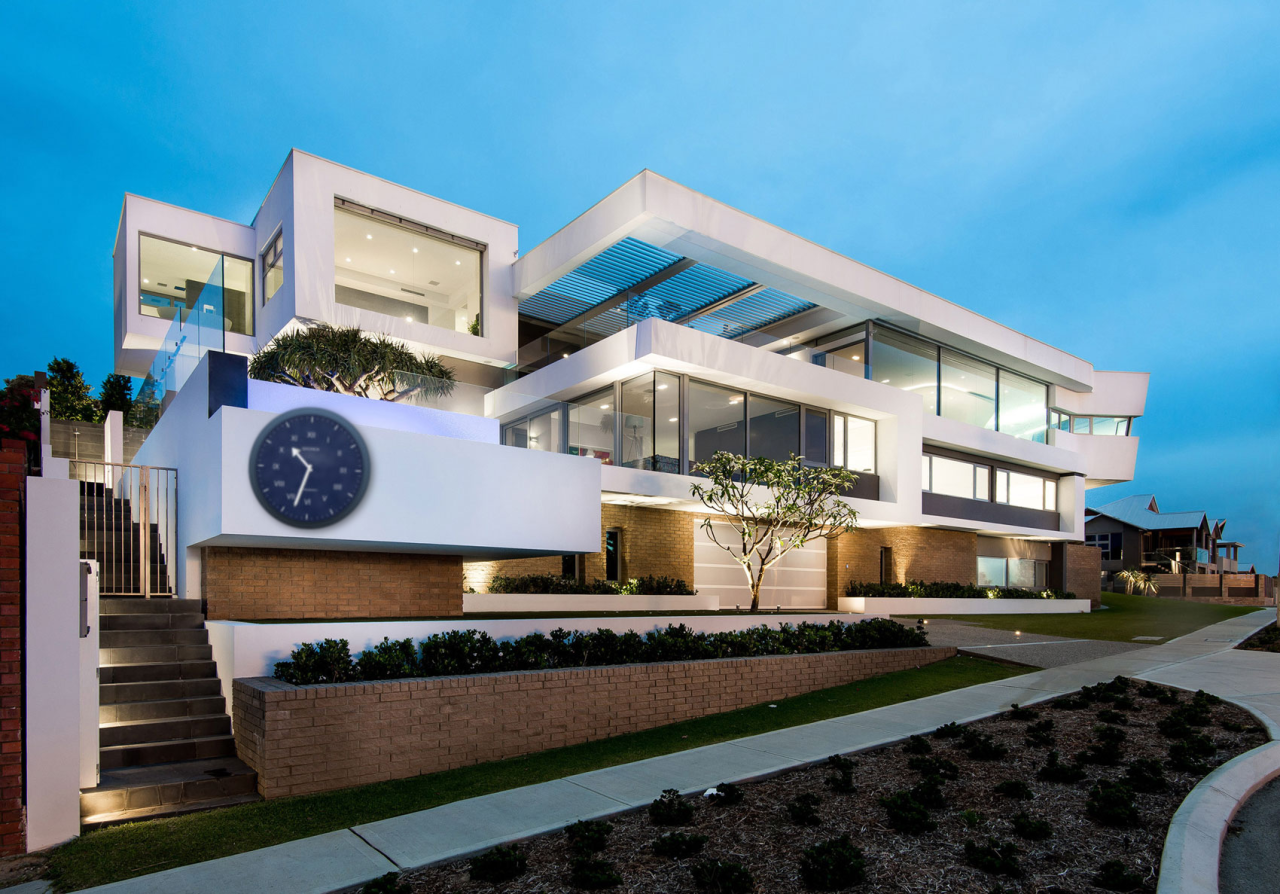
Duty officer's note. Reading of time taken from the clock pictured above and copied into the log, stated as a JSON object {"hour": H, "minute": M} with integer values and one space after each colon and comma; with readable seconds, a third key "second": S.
{"hour": 10, "minute": 33}
